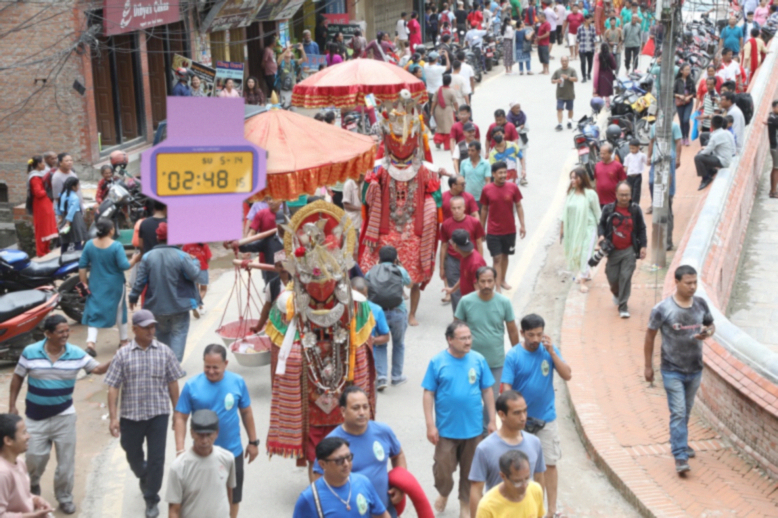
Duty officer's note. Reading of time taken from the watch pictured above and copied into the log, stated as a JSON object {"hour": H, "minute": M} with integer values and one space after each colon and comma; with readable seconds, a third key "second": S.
{"hour": 2, "minute": 48}
